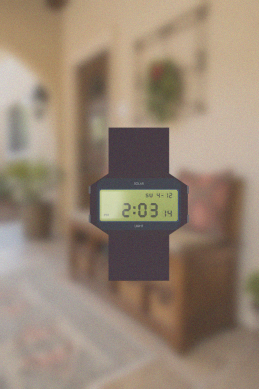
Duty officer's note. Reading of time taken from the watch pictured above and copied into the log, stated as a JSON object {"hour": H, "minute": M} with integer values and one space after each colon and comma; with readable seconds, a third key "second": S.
{"hour": 2, "minute": 3, "second": 14}
